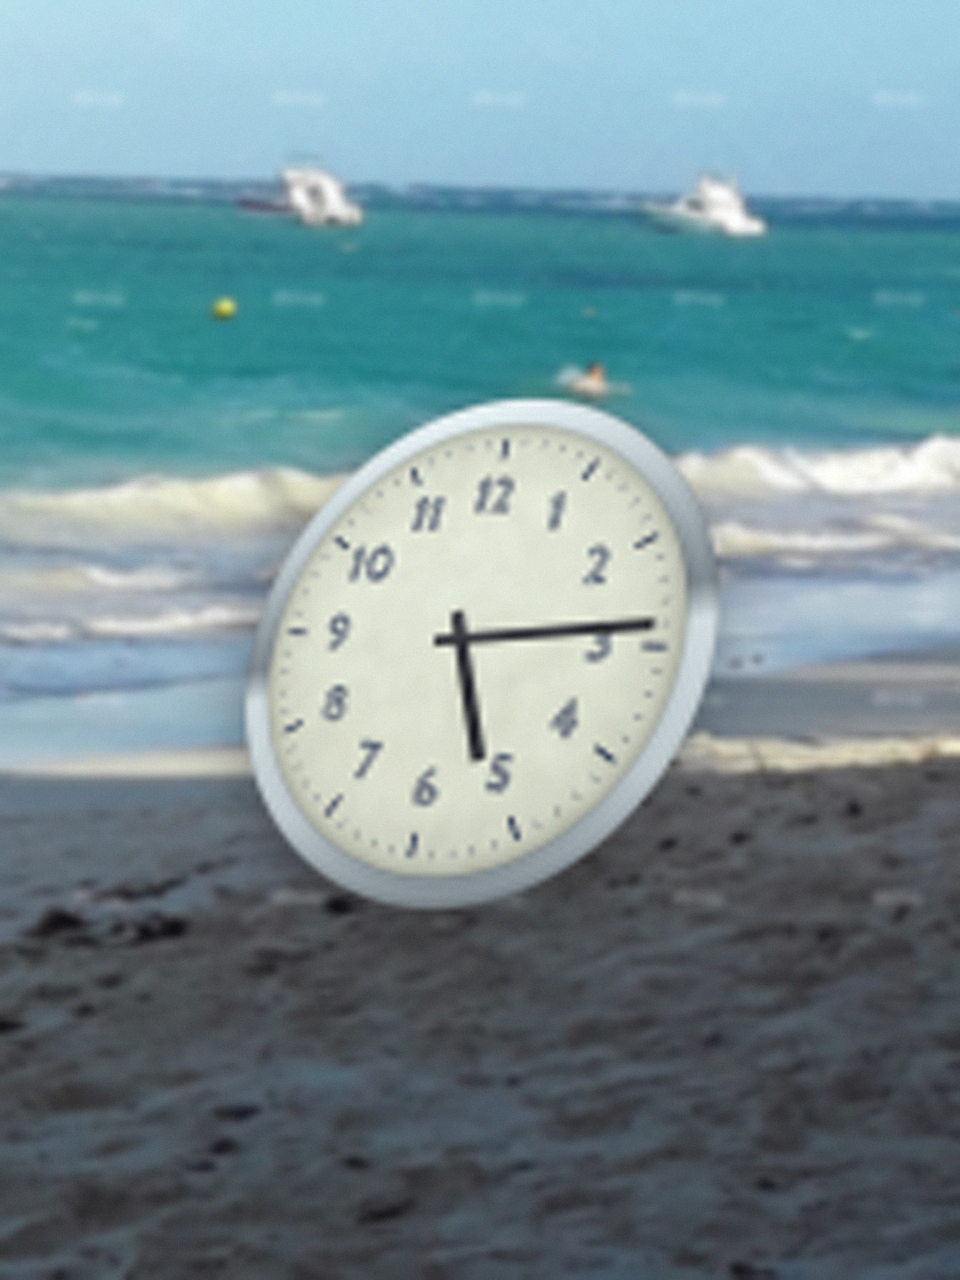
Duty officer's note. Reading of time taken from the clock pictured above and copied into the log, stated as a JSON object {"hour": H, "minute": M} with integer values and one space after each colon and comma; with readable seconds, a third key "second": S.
{"hour": 5, "minute": 14}
